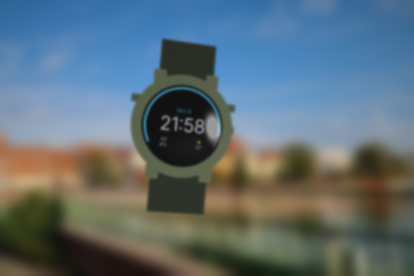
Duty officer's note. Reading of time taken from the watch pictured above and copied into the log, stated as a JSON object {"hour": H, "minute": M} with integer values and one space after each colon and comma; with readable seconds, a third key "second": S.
{"hour": 21, "minute": 58}
